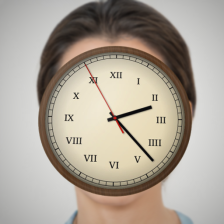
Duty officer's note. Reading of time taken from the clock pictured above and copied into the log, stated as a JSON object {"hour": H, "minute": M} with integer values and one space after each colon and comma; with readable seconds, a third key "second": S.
{"hour": 2, "minute": 22, "second": 55}
